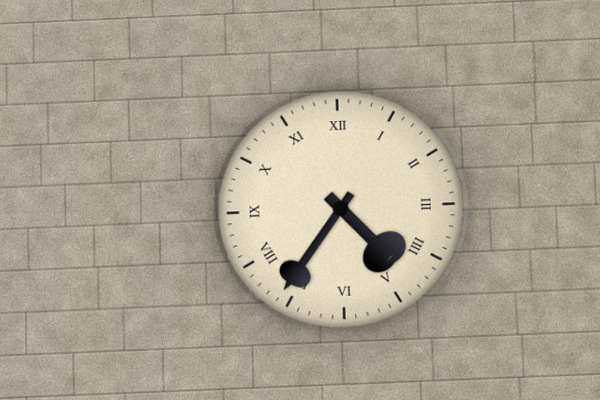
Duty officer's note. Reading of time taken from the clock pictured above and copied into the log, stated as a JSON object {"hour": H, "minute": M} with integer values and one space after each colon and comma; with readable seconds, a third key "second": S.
{"hour": 4, "minute": 36}
